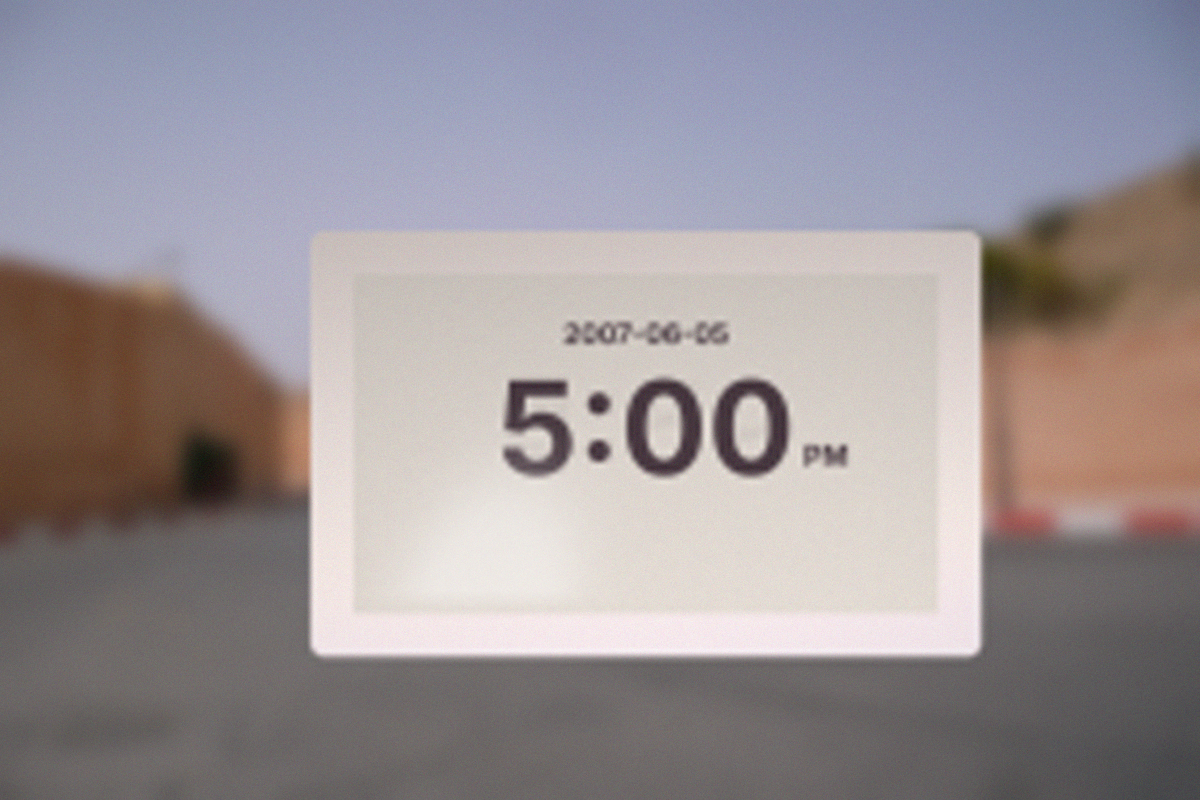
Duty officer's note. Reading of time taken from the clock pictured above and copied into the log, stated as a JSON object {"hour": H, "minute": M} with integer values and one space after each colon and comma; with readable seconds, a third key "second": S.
{"hour": 5, "minute": 0}
